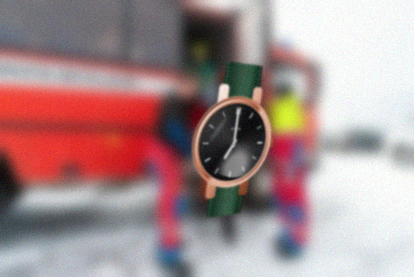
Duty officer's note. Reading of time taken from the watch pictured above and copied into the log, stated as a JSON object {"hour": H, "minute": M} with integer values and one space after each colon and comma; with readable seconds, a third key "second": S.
{"hour": 7, "minute": 0}
